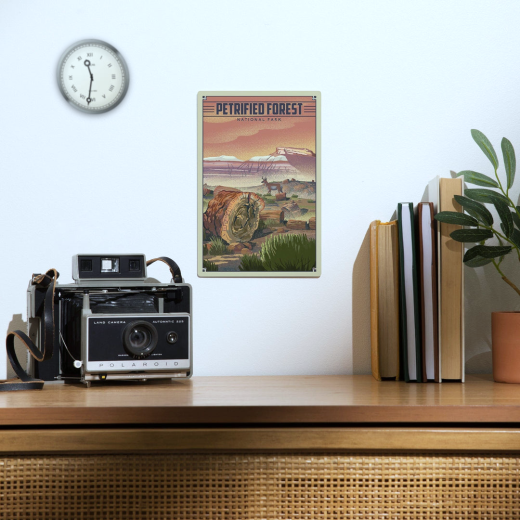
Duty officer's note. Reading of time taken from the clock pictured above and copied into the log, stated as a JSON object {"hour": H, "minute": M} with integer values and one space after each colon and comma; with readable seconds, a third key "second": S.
{"hour": 11, "minute": 32}
